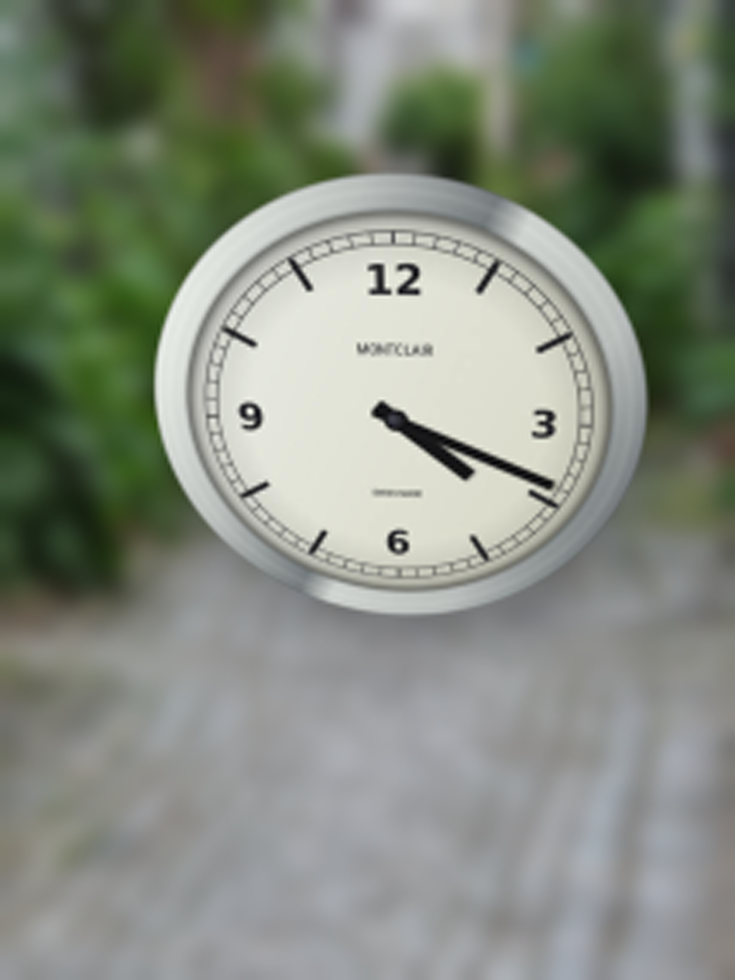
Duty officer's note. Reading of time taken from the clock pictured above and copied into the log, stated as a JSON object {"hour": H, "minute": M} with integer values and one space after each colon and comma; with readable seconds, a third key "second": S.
{"hour": 4, "minute": 19}
